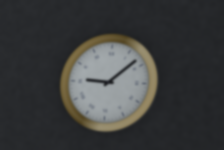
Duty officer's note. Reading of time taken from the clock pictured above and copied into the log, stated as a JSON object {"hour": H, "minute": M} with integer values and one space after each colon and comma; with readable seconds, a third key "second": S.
{"hour": 9, "minute": 8}
